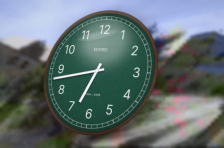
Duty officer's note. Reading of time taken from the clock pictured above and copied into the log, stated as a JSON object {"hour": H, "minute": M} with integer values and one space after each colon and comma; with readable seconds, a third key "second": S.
{"hour": 6, "minute": 43}
